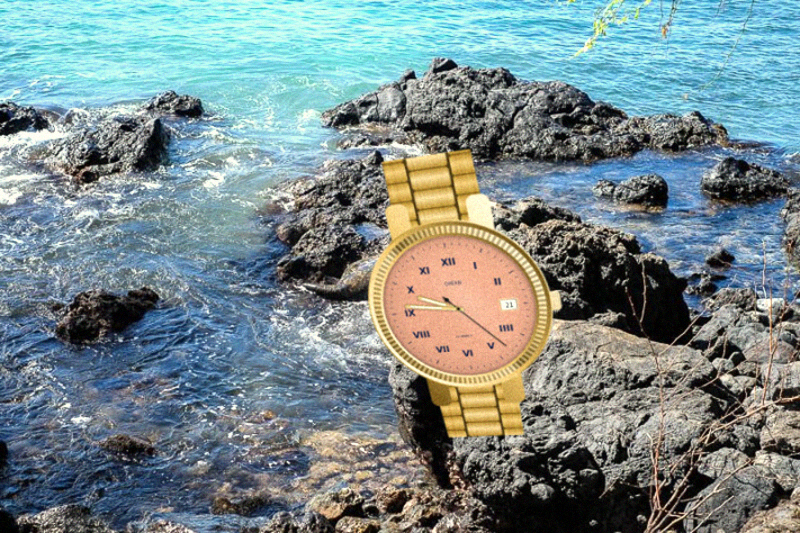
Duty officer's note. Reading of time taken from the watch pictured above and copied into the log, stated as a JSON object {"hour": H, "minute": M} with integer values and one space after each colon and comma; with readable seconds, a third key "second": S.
{"hour": 9, "minute": 46, "second": 23}
